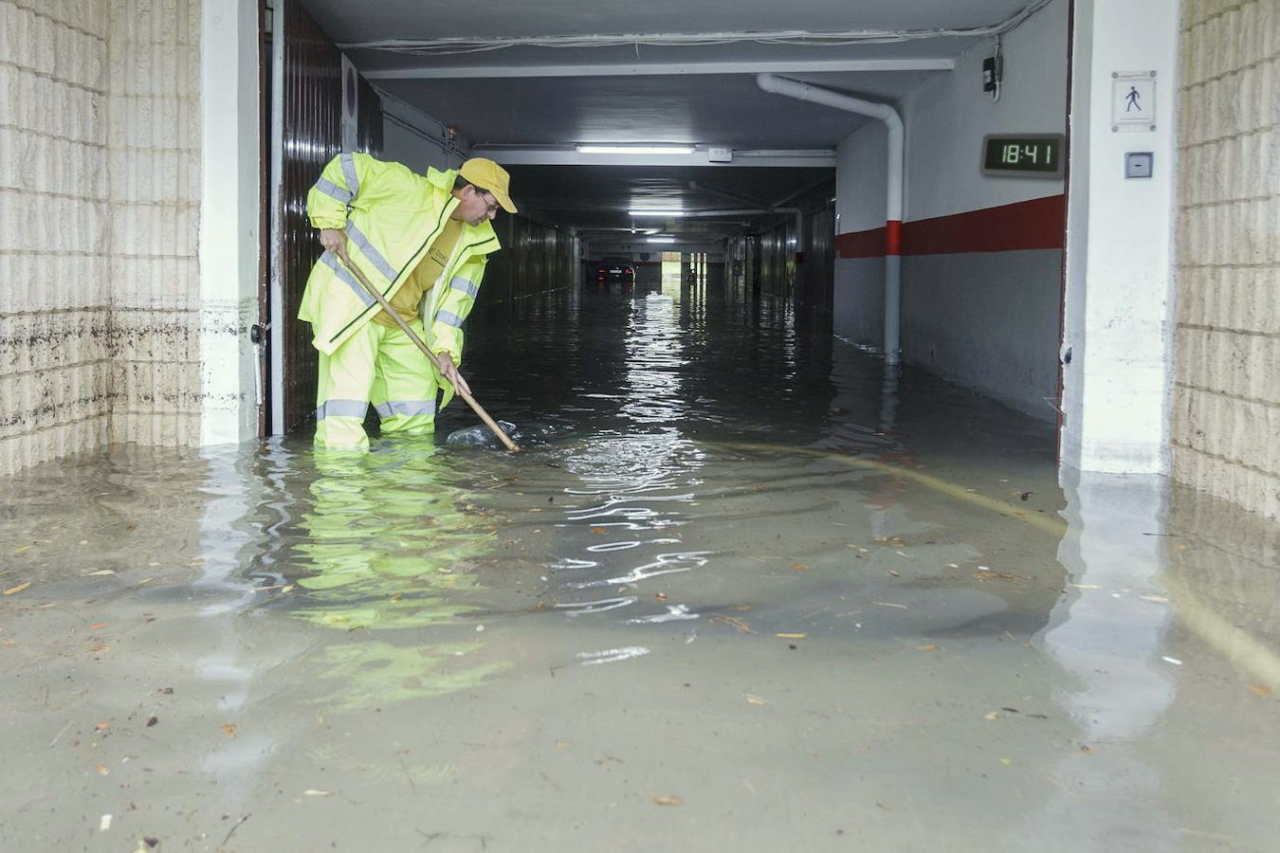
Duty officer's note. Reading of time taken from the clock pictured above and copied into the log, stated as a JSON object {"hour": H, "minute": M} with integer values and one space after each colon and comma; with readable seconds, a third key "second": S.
{"hour": 18, "minute": 41}
